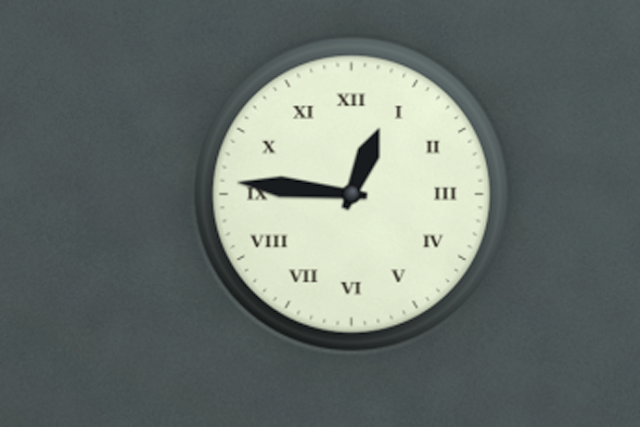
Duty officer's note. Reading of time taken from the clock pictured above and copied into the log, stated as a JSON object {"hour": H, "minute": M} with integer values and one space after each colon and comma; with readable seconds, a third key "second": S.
{"hour": 12, "minute": 46}
